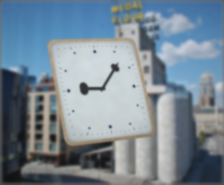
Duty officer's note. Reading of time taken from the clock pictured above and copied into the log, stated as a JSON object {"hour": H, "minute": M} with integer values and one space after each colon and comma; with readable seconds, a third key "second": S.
{"hour": 9, "minute": 7}
